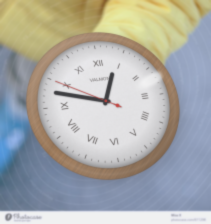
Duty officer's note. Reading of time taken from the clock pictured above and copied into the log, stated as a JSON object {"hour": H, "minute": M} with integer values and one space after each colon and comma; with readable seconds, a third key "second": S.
{"hour": 12, "minute": 47, "second": 50}
